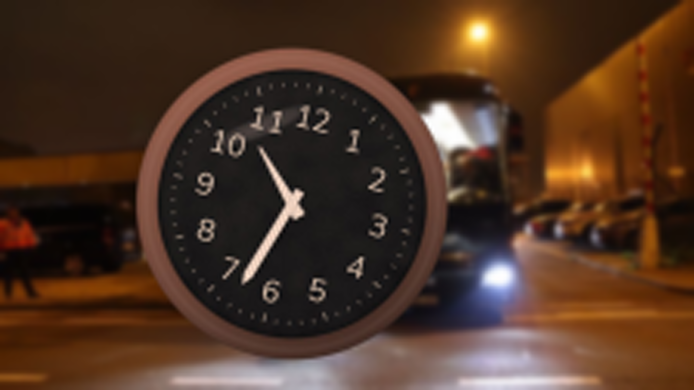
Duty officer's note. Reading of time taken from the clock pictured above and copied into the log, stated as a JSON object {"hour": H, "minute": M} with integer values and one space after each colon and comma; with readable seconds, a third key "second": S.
{"hour": 10, "minute": 33}
